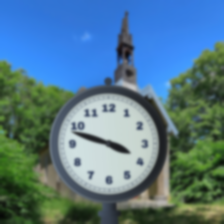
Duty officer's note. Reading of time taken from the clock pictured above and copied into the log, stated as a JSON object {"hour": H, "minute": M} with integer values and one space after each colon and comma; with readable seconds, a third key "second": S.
{"hour": 3, "minute": 48}
